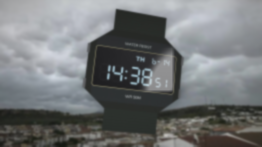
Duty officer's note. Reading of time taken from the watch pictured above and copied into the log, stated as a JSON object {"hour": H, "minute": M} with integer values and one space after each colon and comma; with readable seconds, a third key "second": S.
{"hour": 14, "minute": 38}
